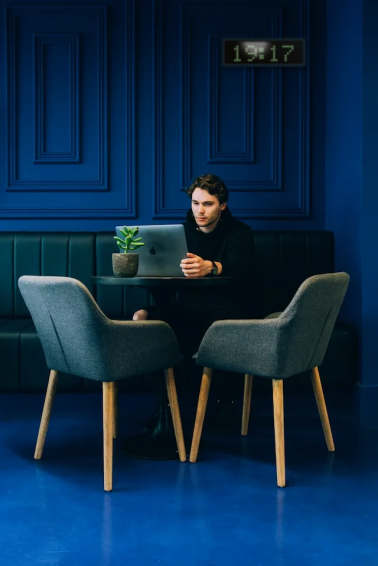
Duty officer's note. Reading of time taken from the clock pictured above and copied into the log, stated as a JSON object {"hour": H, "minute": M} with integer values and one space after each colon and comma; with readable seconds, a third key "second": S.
{"hour": 19, "minute": 17}
